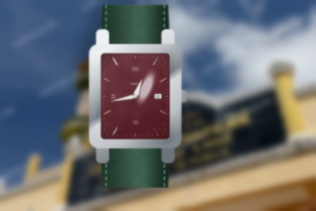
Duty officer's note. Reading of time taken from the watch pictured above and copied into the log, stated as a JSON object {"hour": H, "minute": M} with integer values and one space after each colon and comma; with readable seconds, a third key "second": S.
{"hour": 12, "minute": 43}
